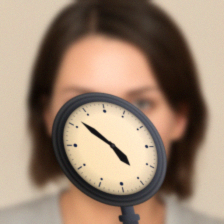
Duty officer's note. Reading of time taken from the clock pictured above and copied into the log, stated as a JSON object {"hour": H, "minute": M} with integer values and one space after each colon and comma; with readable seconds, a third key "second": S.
{"hour": 4, "minute": 52}
